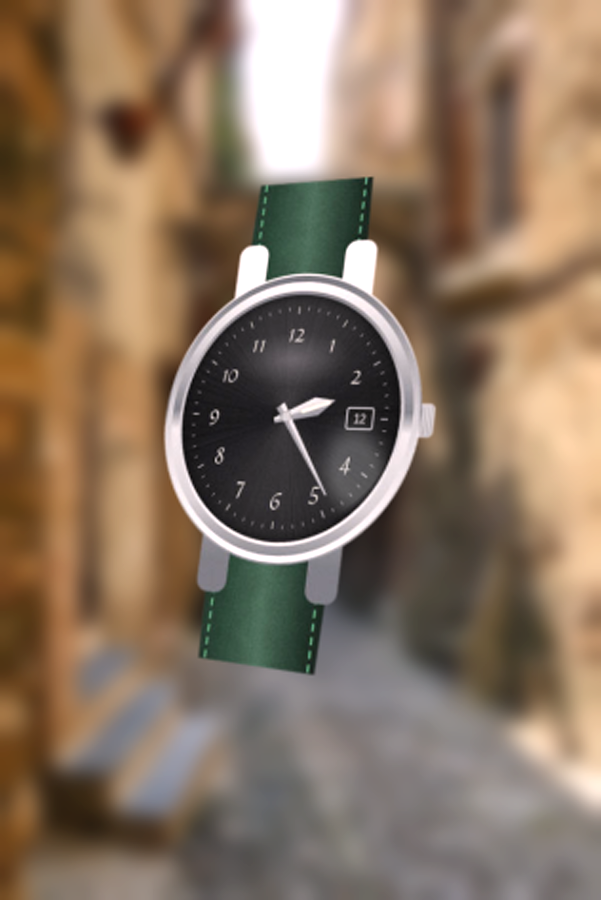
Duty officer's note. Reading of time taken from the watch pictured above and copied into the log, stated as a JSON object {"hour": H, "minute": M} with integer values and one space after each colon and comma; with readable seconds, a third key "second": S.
{"hour": 2, "minute": 24}
